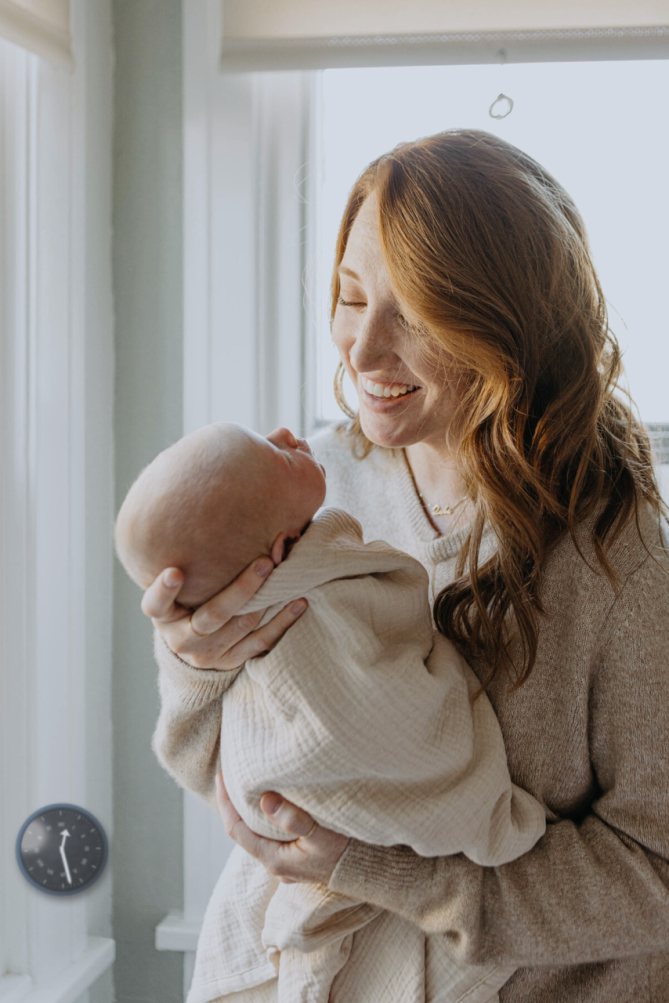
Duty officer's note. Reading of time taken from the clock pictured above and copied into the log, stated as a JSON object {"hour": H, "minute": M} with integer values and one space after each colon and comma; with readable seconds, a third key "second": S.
{"hour": 12, "minute": 28}
